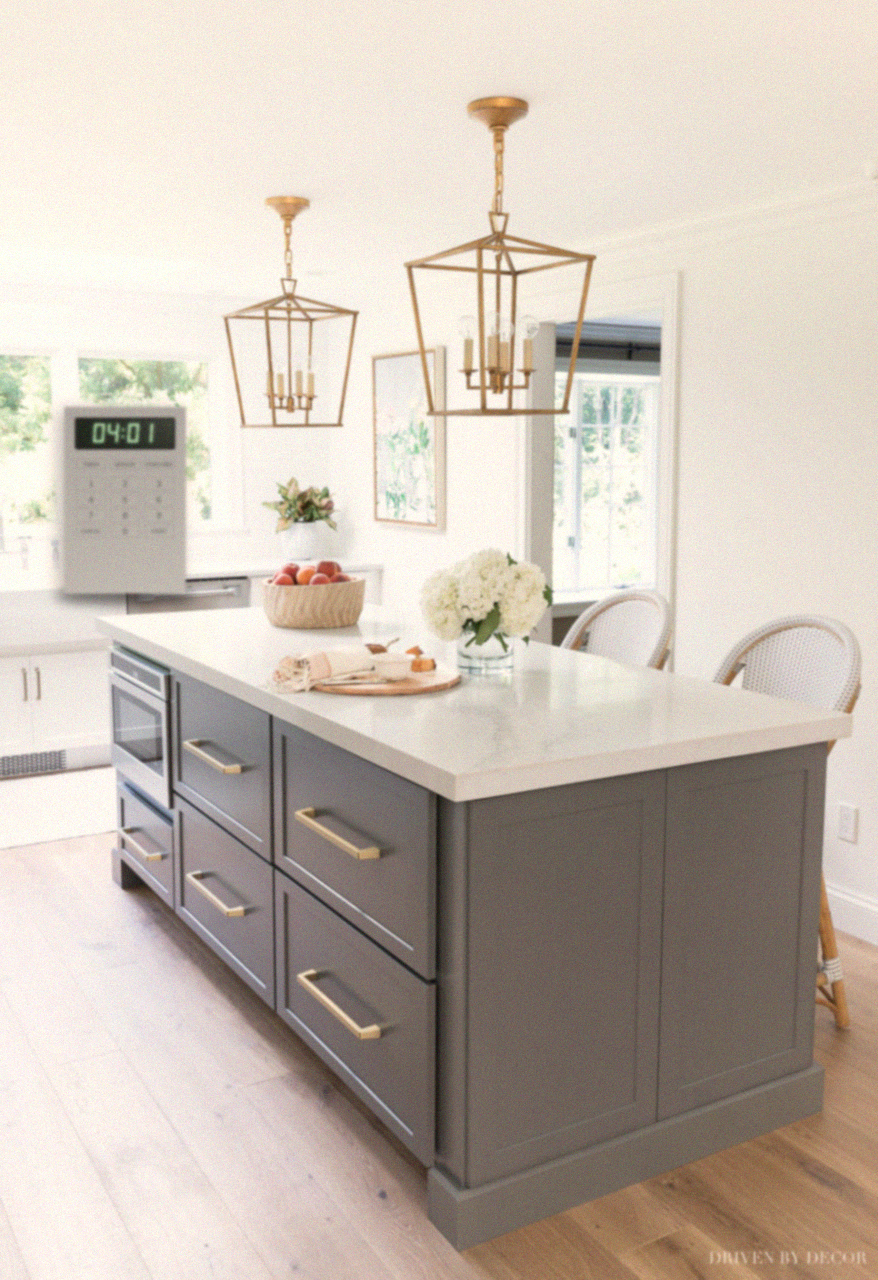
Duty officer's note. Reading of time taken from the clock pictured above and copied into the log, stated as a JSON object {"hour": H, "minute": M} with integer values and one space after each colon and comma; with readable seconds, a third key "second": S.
{"hour": 4, "minute": 1}
